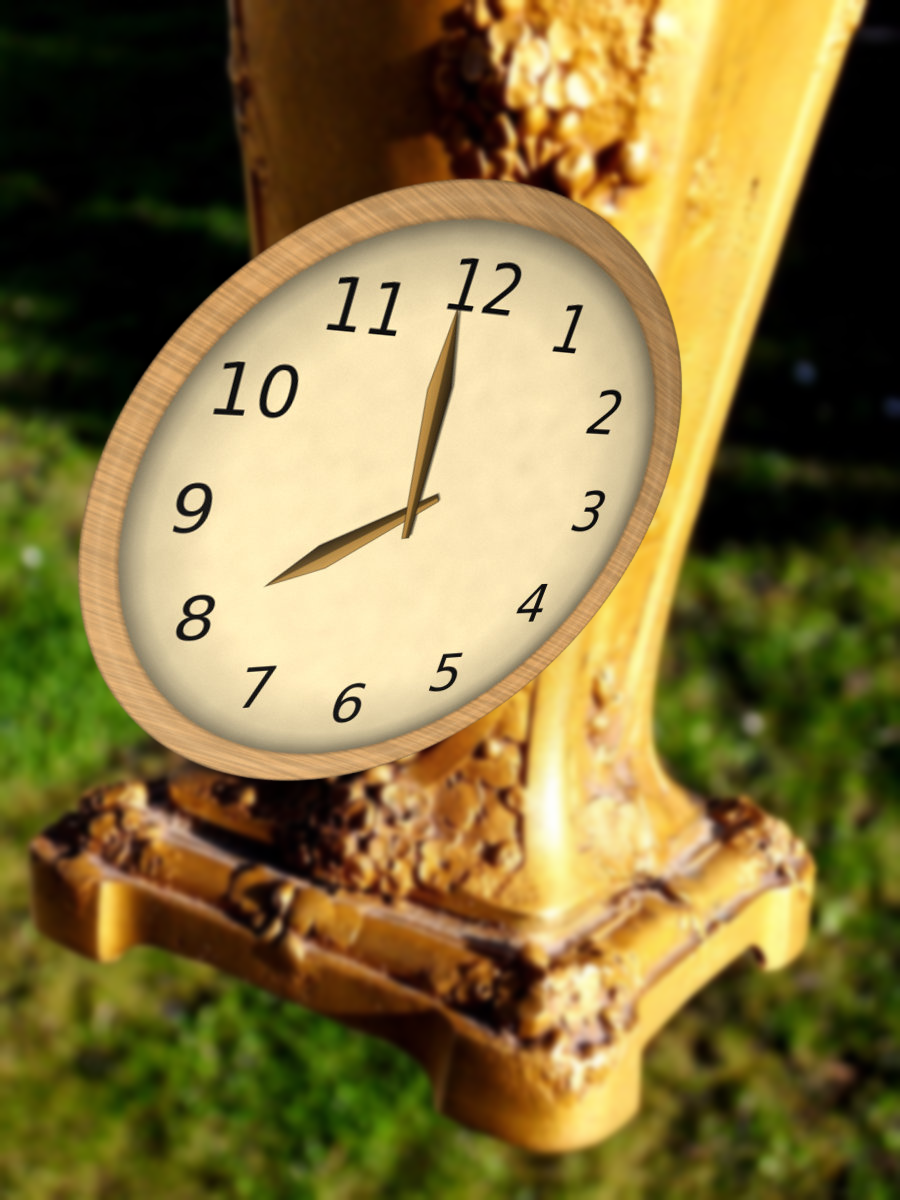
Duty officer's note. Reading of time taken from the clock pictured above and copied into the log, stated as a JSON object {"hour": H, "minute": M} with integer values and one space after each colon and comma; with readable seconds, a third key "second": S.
{"hour": 7, "minute": 59}
